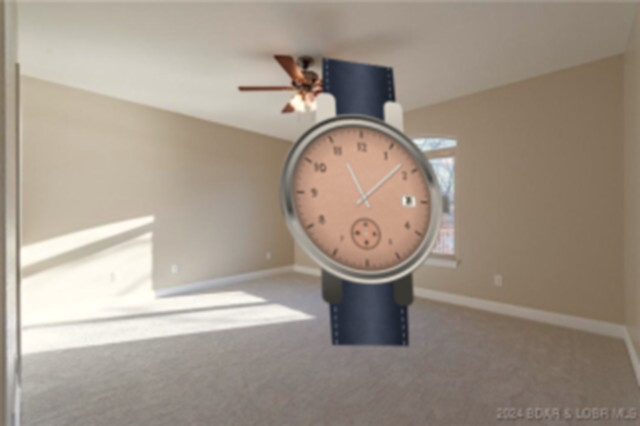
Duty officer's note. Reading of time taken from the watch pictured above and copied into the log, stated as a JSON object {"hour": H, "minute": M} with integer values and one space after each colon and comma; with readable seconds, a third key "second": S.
{"hour": 11, "minute": 8}
